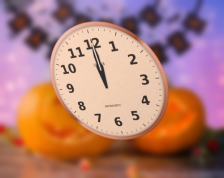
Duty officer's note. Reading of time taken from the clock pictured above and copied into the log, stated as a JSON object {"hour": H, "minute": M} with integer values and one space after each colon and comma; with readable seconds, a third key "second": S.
{"hour": 12, "minute": 0}
